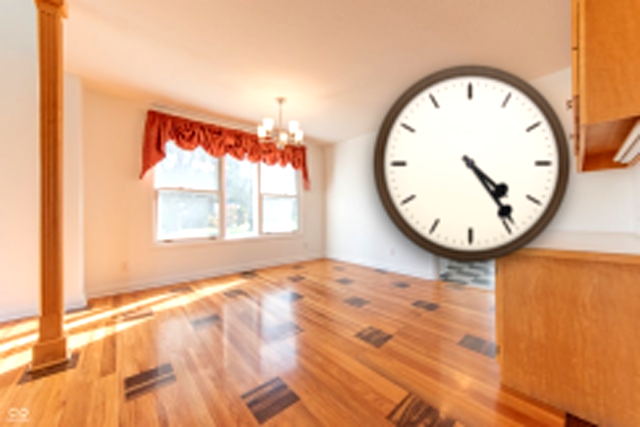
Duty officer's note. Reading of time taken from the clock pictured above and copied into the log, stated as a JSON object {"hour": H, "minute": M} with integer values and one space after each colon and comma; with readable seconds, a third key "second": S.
{"hour": 4, "minute": 24}
